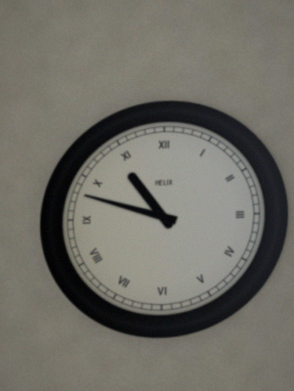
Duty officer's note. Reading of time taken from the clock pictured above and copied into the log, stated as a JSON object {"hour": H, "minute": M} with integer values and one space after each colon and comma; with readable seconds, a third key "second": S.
{"hour": 10, "minute": 48}
